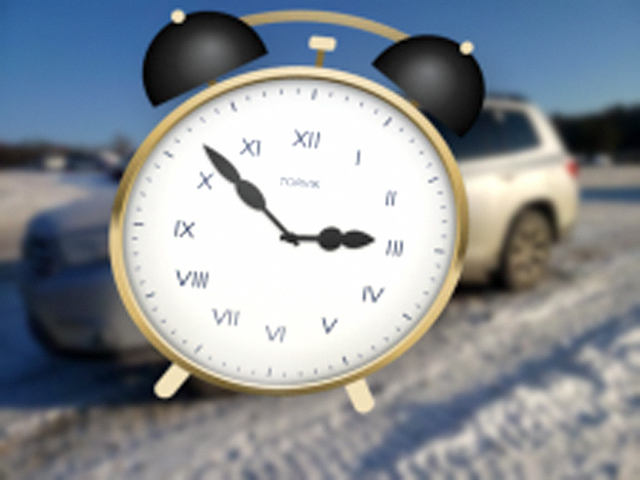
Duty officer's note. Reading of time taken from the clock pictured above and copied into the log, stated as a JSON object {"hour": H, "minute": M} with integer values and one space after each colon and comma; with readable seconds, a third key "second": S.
{"hour": 2, "minute": 52}
